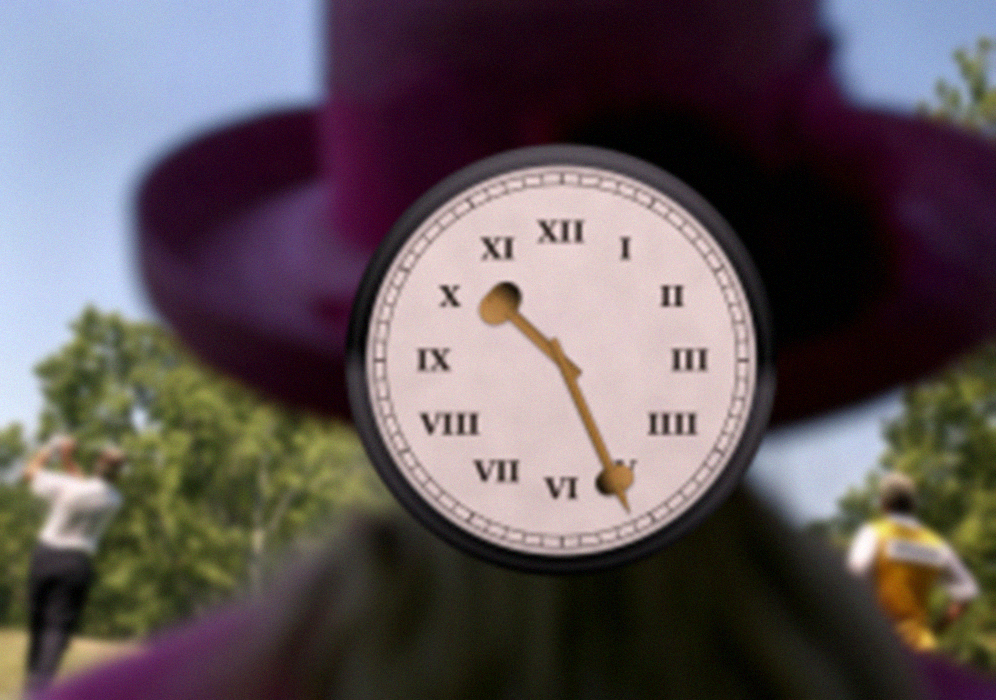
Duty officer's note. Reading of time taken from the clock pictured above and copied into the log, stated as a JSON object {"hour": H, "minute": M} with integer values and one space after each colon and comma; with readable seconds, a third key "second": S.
{"hour": 10, "minute": 26}
